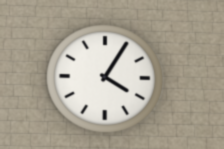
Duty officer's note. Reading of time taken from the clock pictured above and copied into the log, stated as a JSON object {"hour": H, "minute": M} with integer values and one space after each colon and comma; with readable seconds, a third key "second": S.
{"hour": 4, "minute": 5}
